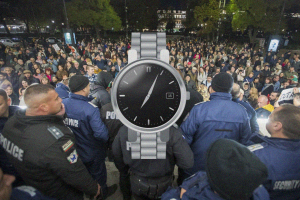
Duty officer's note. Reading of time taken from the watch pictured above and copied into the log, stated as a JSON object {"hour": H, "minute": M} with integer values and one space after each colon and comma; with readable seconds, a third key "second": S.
{"hour": 7, "minute": 4}
